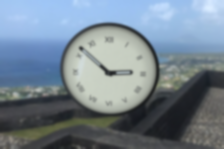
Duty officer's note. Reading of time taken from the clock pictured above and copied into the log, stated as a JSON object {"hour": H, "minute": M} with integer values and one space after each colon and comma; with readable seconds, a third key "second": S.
{"hour": 2, "minute": 52}
